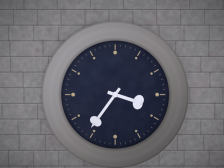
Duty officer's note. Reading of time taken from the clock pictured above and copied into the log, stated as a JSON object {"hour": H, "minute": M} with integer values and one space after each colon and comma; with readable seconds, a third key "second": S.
{"hour": 3, "minute": 36}
